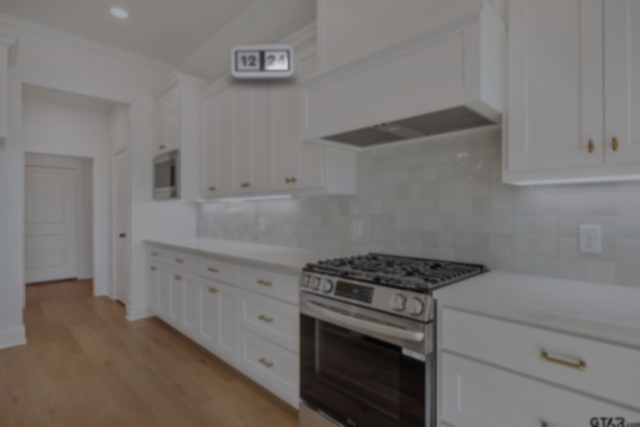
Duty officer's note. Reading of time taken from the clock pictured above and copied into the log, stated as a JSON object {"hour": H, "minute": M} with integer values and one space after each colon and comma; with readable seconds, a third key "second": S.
{"hour": 12, "minute": 24}
